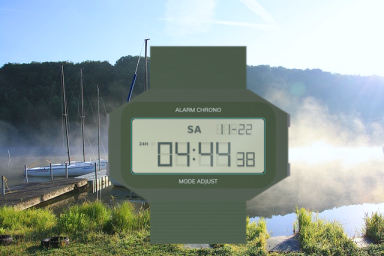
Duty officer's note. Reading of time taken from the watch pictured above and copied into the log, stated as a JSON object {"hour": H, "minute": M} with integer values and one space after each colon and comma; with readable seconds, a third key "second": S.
{"hour": 4, "minute": 44, "second": 38}
